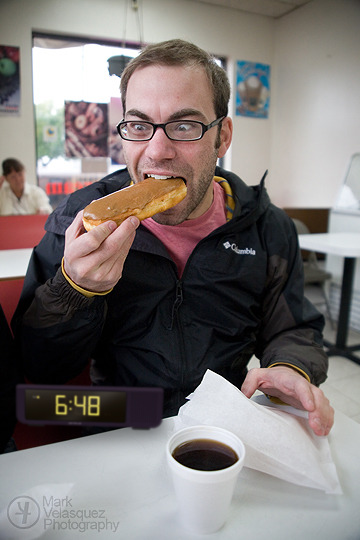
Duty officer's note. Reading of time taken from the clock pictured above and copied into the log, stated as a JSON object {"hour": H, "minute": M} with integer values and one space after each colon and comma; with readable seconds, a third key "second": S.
{"hour": 6, "minute": 48}
